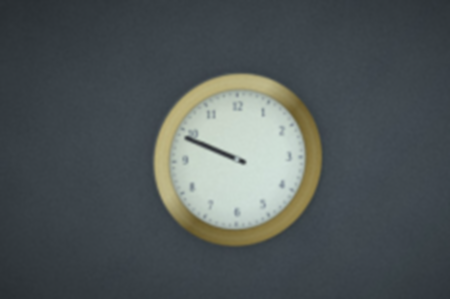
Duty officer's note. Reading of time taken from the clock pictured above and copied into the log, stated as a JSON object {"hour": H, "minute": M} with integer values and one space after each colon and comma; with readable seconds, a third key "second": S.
{"hour": 9, "minute": 49}
